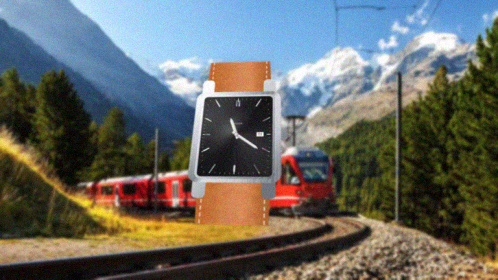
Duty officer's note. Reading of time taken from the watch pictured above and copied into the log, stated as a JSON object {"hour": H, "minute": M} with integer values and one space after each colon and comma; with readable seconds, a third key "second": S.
{"hour": 11, "minute": 21}
